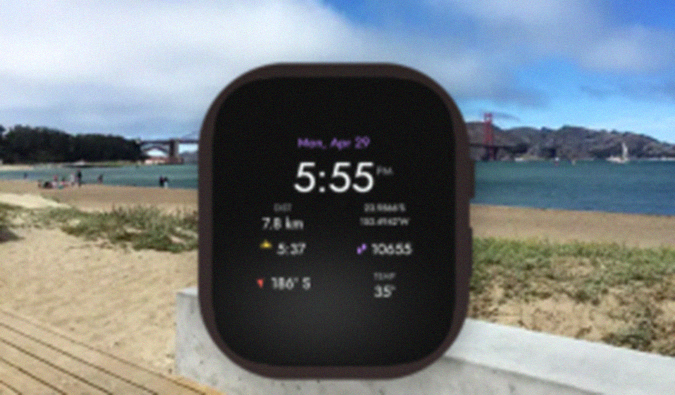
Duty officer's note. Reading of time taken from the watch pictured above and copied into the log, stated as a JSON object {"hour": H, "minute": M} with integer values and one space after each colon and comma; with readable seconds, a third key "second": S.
{"hour": 5, "minute": 55}
